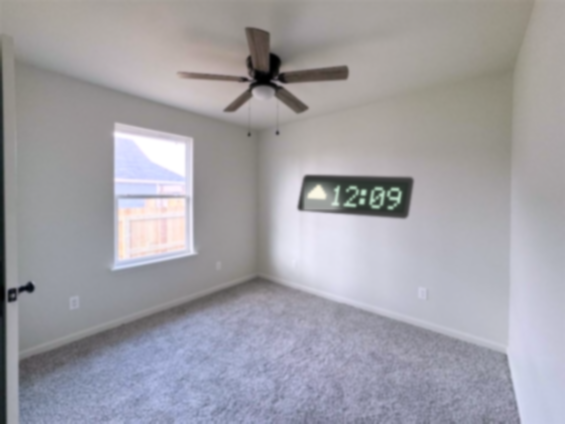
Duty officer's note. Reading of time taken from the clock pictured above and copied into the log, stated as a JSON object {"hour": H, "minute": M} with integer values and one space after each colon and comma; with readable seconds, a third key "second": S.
{"hour": 12, "minute": 9}
